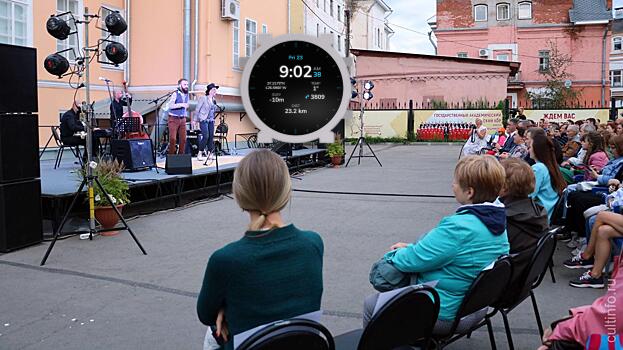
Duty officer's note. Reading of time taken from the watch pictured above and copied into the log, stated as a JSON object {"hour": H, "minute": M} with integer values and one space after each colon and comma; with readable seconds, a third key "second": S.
{"hour": 9, "minute": 2}
